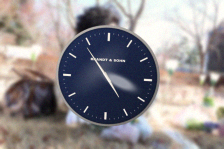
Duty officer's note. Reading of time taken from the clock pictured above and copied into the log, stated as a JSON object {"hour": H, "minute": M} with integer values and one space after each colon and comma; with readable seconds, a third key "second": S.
{"hour": 4, "minute": 54}
